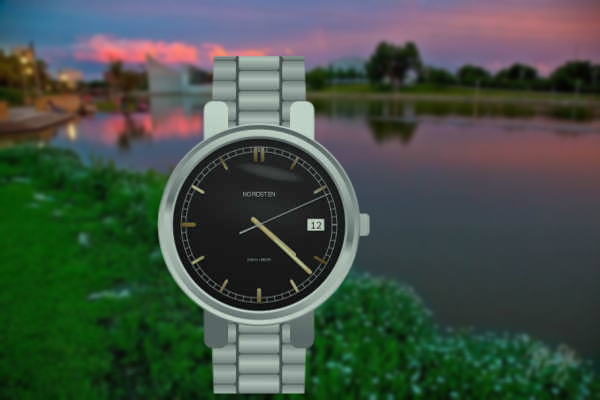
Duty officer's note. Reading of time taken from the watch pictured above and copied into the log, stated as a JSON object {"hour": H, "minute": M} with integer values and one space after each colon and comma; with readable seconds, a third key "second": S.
{"hour": 4, "minute": 22, "second": 11}
